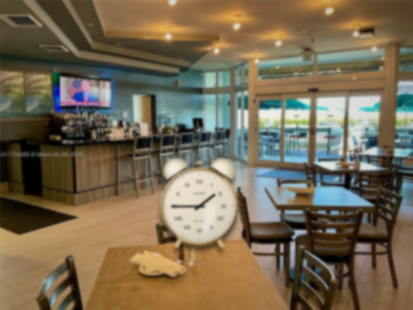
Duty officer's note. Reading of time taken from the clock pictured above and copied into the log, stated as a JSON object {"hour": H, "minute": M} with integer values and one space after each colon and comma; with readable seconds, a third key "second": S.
{"hour": 1, "minute": 45}
